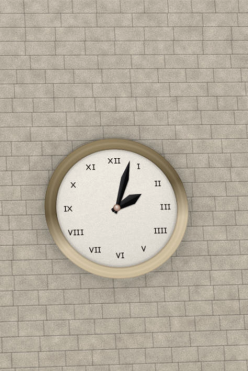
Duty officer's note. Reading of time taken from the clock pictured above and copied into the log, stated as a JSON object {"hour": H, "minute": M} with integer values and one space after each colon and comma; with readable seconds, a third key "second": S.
{"hour": 2, "minute": 3}
